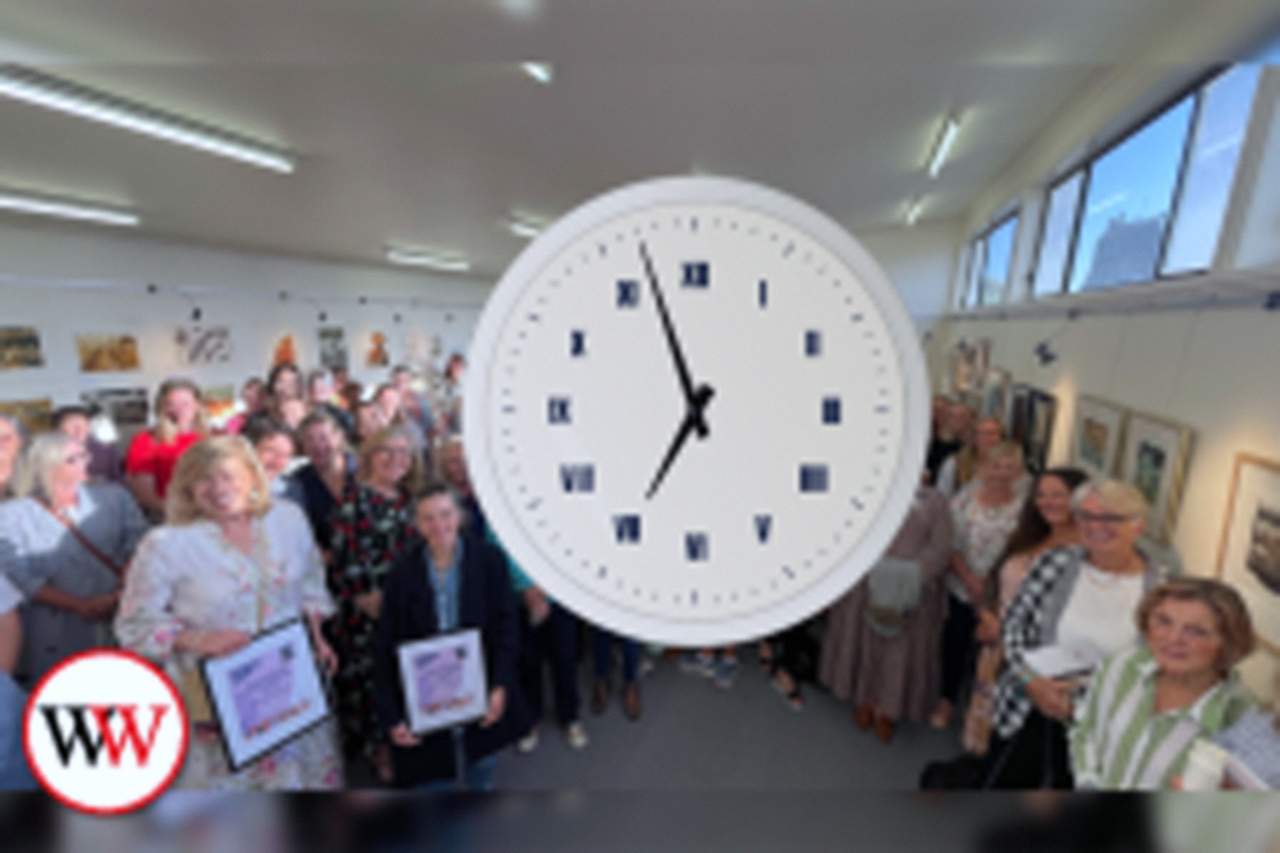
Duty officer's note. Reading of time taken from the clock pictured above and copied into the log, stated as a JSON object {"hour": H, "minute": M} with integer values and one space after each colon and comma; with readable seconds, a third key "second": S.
{"hour": 6, "minute": 57}
